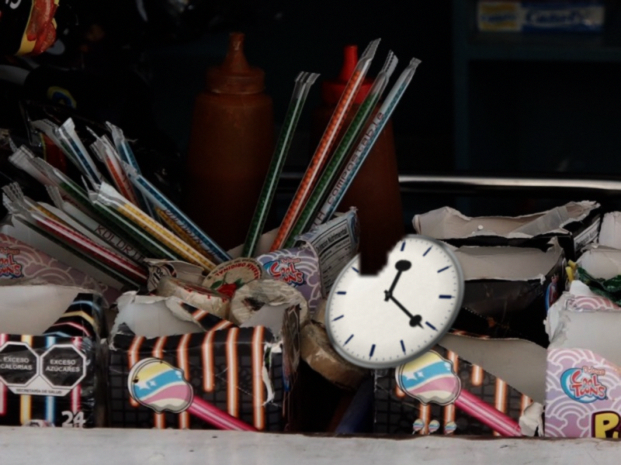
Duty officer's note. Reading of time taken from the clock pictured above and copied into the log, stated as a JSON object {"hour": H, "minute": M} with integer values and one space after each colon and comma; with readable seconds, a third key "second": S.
{"hour": 12, "minute": 21}
